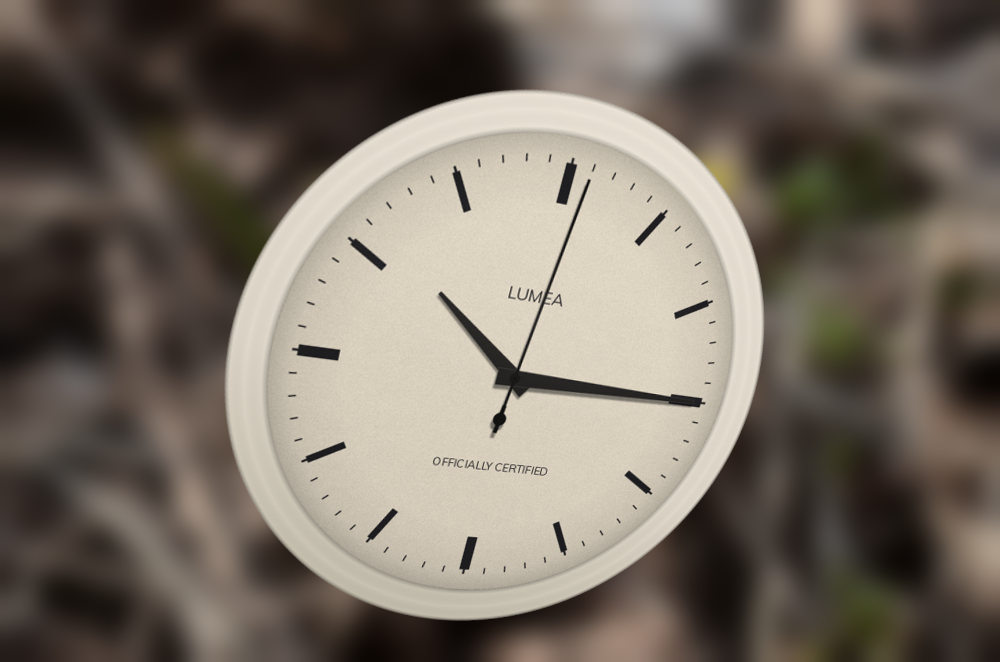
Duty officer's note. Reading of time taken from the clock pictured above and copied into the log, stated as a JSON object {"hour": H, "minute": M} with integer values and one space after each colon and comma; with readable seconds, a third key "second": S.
{"hour": 10, "minute": 15, "second": 1}
